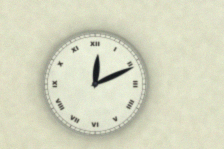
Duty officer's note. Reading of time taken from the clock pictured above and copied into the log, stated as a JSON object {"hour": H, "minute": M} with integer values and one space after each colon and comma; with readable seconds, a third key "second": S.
{"hour": 12, "minute": 11}
